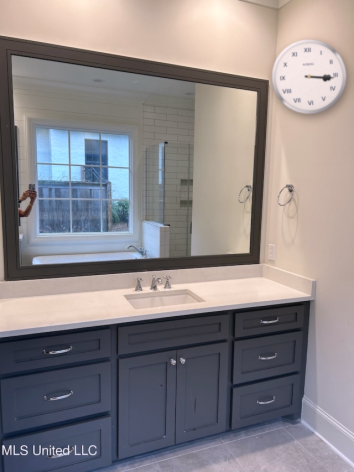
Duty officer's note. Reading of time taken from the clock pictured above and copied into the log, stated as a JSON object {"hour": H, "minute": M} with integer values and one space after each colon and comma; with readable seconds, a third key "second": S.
{"hour": 3, "minute": 16}
